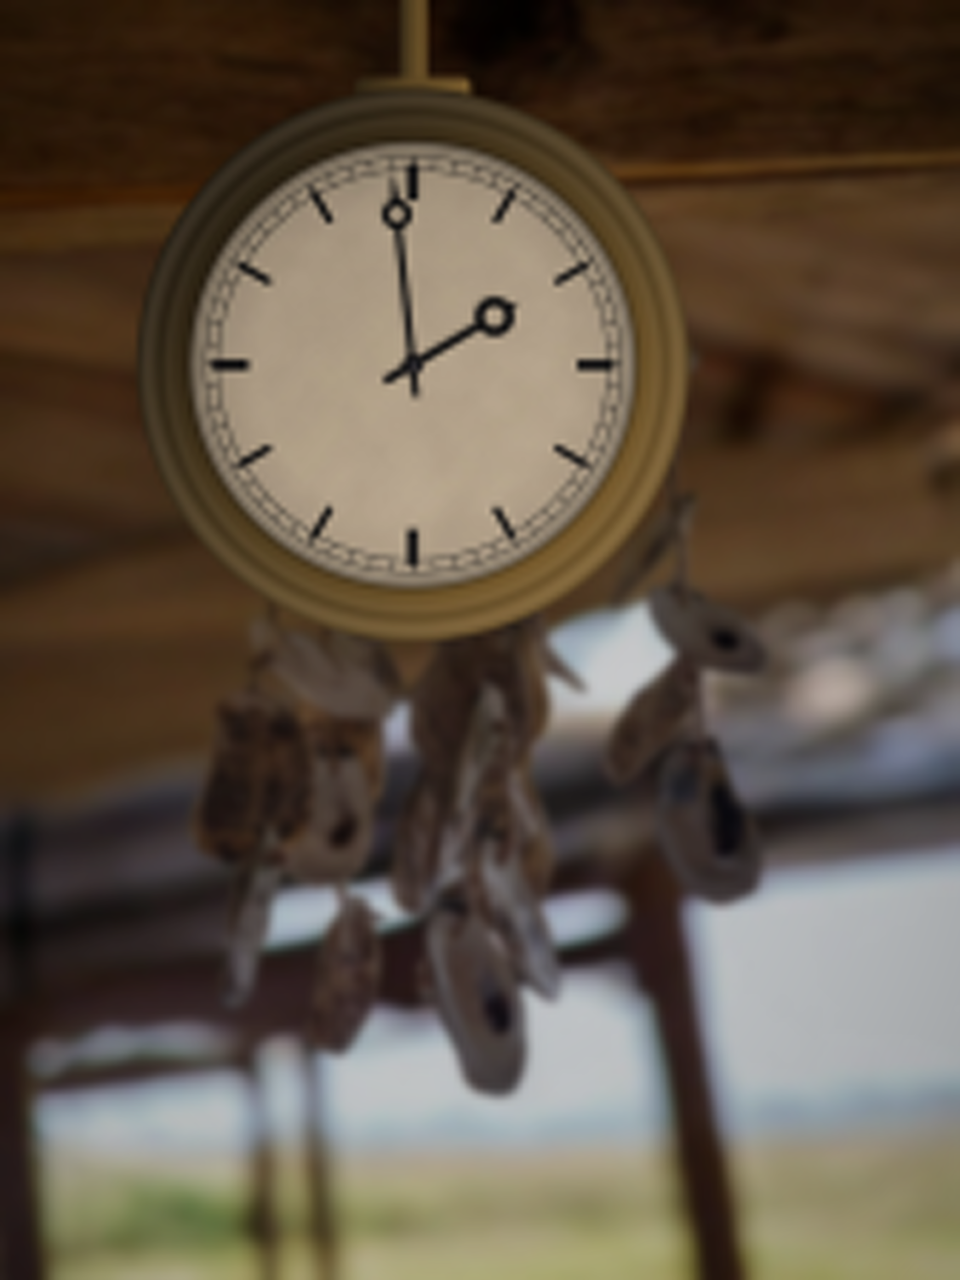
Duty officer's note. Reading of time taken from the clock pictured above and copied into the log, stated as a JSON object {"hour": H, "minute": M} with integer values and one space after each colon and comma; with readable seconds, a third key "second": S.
{"hour": 1, "minute": 59}
